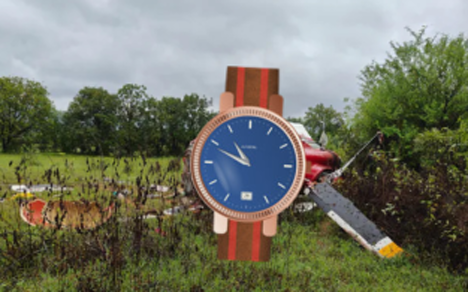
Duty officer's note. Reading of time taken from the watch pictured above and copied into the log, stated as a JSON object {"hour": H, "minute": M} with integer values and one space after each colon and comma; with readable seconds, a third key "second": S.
{"hour": 10, "minute": 49}
